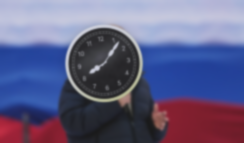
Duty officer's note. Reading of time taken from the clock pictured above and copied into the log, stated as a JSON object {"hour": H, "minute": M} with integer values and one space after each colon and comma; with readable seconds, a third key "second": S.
{"hour": 8, "minute": 7}
